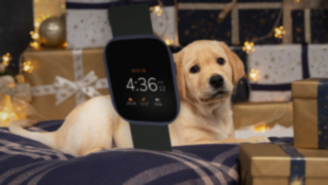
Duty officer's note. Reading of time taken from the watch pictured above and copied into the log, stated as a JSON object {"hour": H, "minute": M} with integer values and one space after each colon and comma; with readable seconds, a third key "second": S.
{"hour": 4, "minute": 36}
